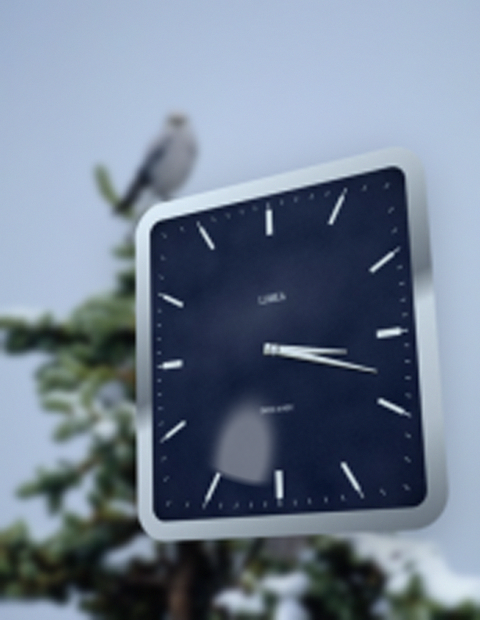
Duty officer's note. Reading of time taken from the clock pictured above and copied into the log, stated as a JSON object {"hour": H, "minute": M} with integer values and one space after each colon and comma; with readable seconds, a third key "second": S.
{"hour": 3, "minute": 18}
